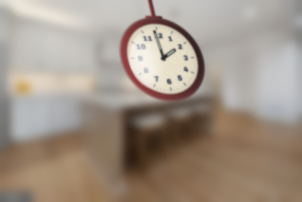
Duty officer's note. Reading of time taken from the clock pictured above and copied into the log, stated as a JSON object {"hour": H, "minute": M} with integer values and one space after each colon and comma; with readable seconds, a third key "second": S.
{"hour": 1, "minute": 59}
